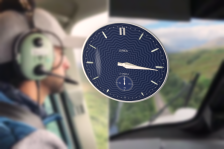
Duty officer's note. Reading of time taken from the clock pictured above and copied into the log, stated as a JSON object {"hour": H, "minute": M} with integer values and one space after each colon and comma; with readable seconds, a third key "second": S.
{"hour": 3, "minute": 16}
